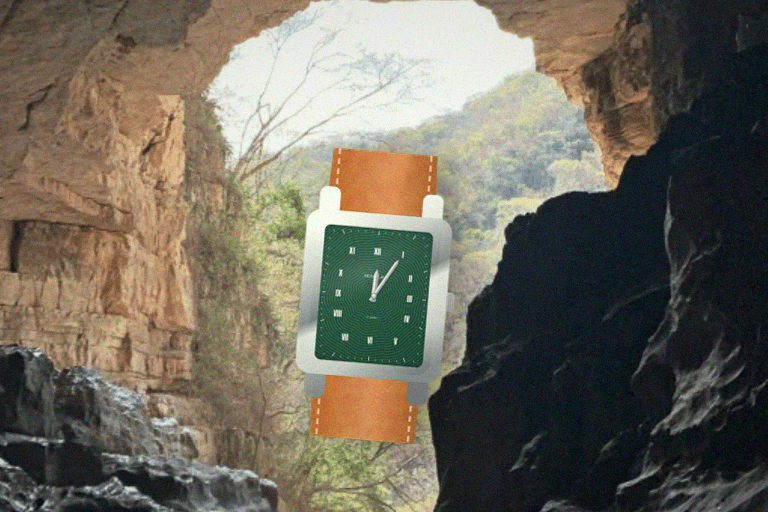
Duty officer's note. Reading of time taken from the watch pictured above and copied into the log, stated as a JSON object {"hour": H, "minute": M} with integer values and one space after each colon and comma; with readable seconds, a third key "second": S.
{"hour": 12, "minute": 5}
